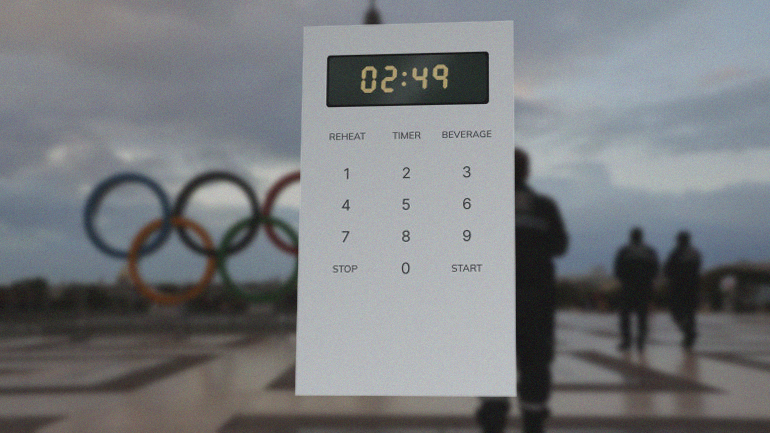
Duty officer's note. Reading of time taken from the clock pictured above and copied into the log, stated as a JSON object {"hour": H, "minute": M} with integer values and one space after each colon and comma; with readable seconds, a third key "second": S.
{"hour": 2, "minute": 49}
